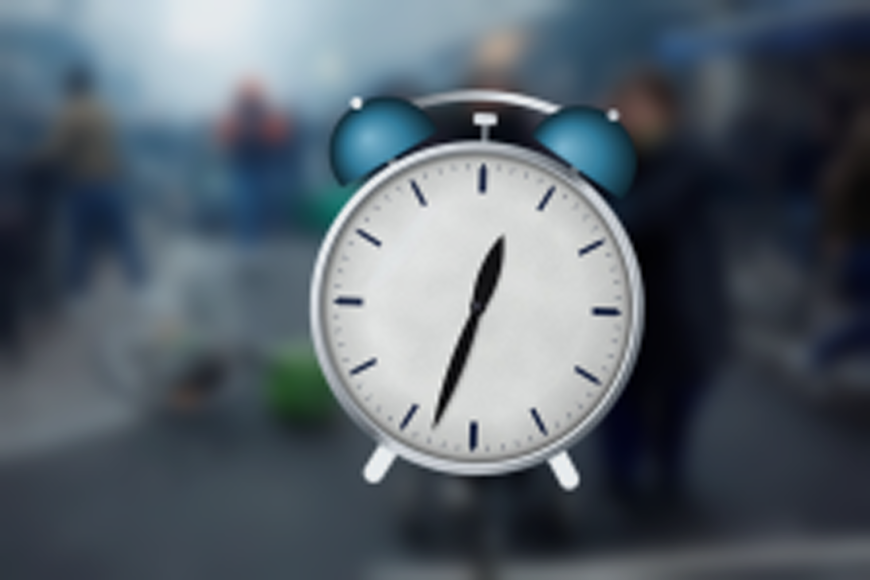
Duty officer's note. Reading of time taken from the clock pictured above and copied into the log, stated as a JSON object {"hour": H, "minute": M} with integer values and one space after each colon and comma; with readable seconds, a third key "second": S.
{"hour": 12, "minute": 33}
